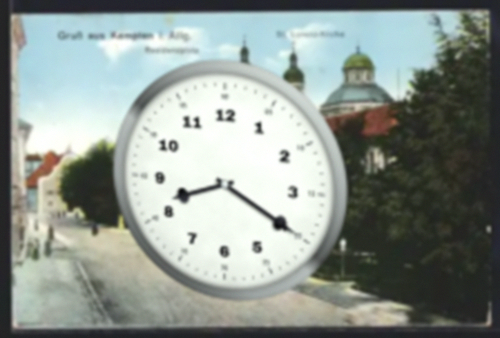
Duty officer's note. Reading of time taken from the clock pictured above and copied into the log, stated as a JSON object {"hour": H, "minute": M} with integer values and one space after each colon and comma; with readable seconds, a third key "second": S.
{"hour": 8, "minute": 20}
